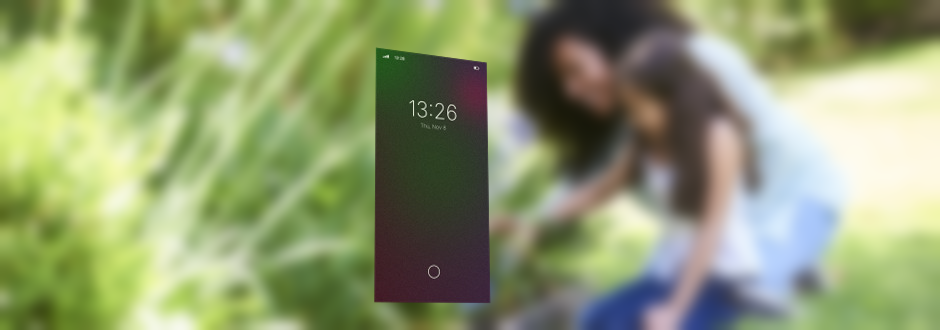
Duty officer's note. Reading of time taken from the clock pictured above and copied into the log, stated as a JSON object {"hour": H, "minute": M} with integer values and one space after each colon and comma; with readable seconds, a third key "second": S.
{"hour": 13, "minute": 26}
